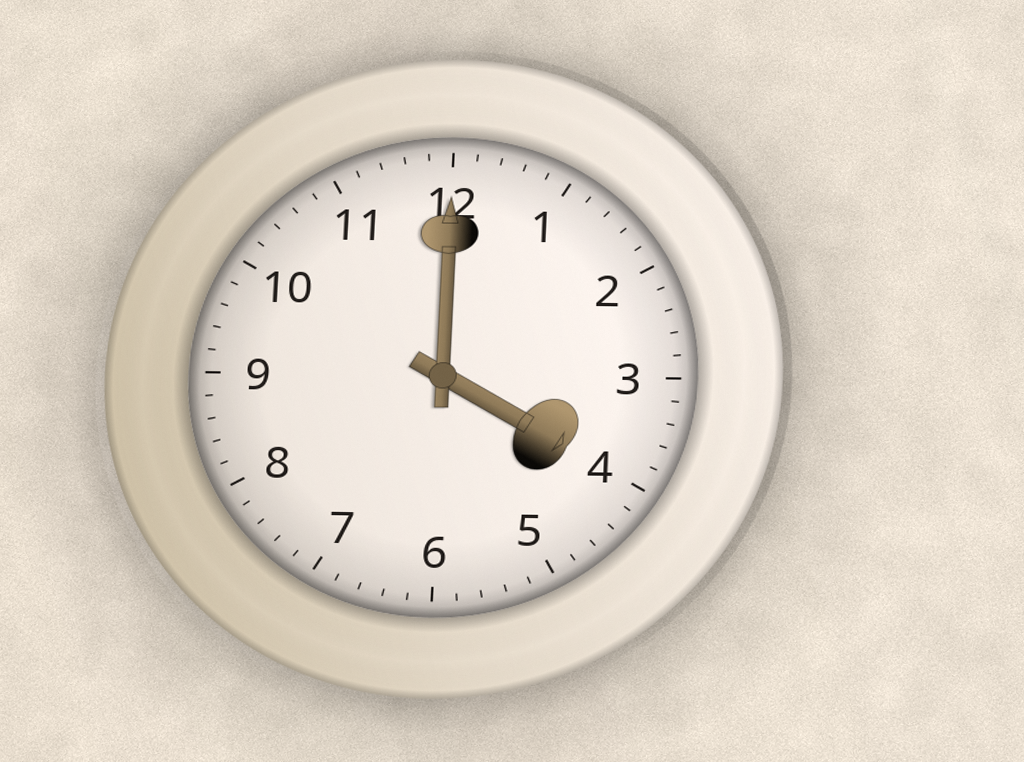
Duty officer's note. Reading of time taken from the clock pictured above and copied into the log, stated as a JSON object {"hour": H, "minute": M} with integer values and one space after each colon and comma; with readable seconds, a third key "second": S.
{"hour": 4, "minute": 0}
